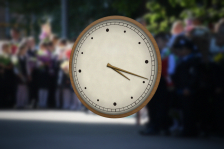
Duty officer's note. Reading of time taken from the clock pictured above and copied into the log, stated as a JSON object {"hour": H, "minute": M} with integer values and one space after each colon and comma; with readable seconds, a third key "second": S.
{"hour": 4, "minute": 19}
